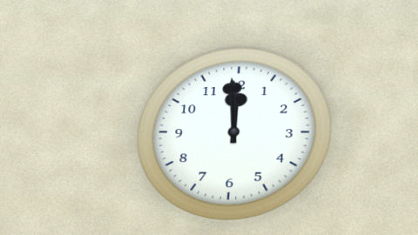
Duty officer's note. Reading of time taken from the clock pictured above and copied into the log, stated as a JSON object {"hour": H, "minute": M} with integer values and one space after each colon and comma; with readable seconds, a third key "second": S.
{"hour": 11, "minute": 59}
